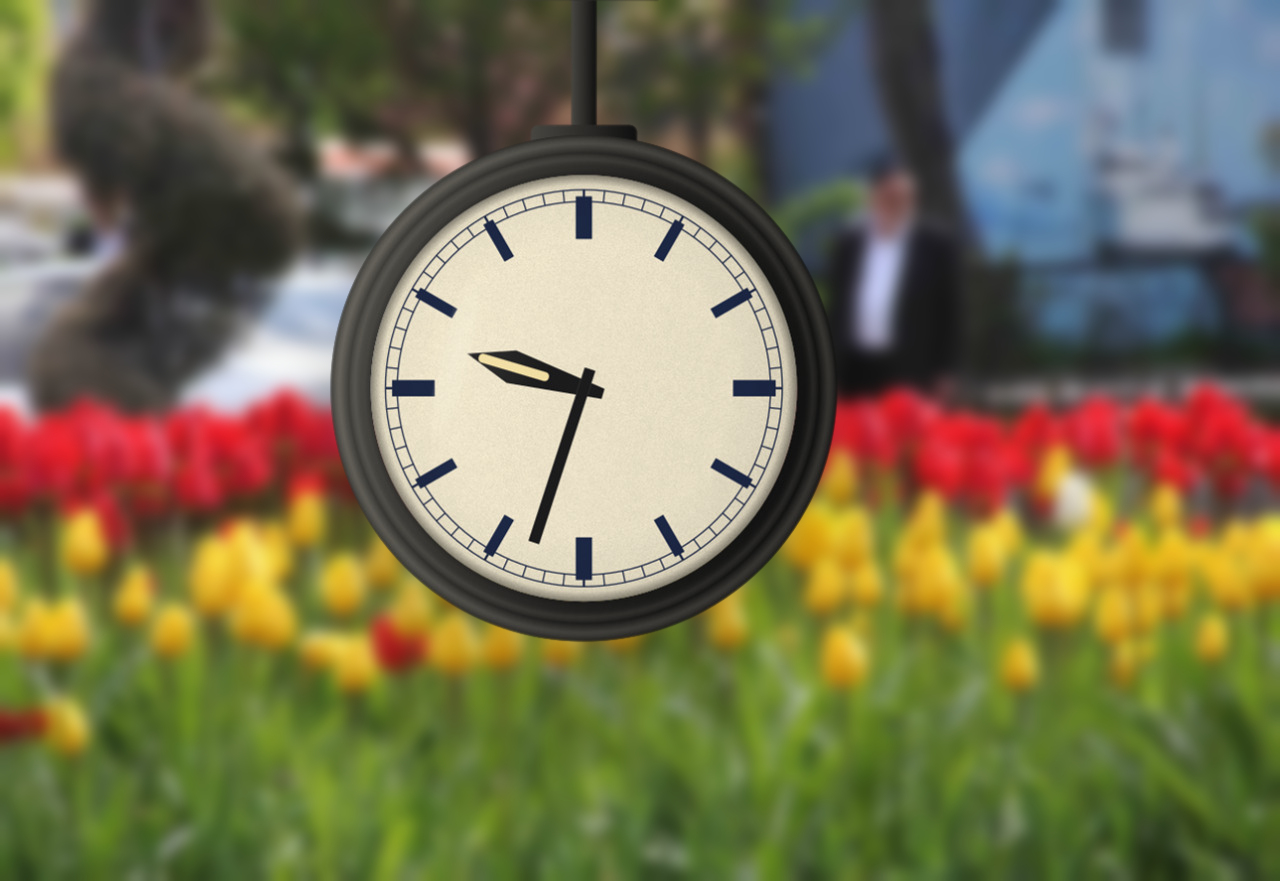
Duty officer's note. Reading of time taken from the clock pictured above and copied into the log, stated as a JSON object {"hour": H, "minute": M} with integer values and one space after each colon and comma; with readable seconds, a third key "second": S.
{"hour": 9, "minute": 33}
